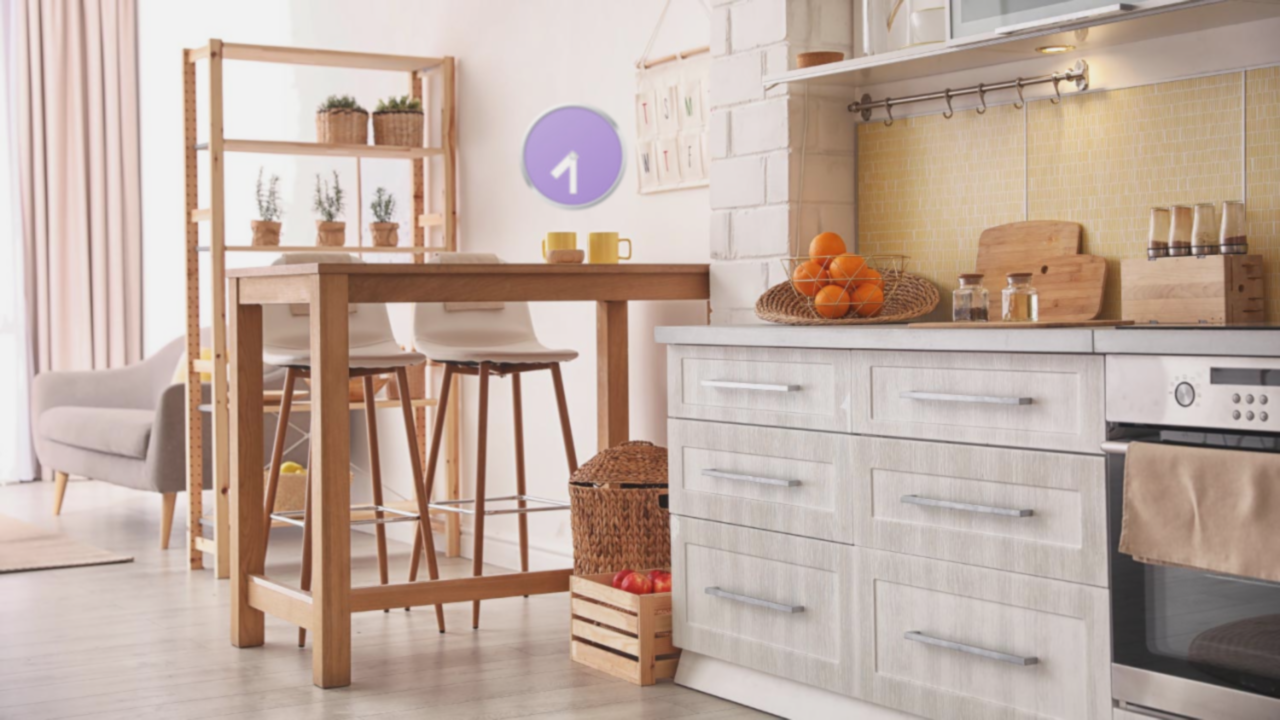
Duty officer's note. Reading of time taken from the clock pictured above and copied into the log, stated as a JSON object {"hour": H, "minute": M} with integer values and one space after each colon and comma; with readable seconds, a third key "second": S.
{"hour": 7, "minute": 30}
